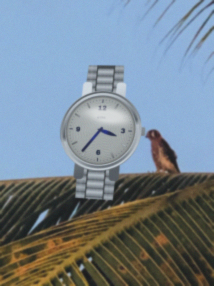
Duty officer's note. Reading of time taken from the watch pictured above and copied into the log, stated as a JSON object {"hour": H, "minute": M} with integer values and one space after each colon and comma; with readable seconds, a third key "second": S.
{"hour": 3, "minute": 36}
